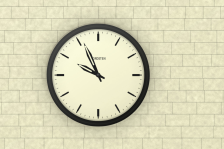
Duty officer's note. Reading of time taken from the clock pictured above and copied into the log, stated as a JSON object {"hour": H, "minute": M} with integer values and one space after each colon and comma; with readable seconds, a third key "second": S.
{"hour": 9, "minute": 56}
